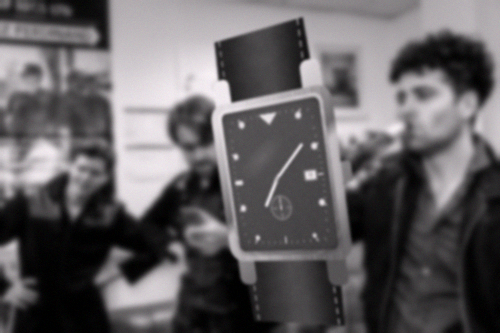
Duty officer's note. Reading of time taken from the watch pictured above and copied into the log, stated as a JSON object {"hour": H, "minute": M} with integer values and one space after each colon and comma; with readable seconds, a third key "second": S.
{"hour": 7, "minute": 8}
